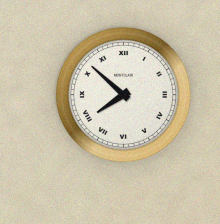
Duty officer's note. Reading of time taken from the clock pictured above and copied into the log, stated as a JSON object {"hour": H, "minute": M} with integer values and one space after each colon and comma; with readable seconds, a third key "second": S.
{"hour": 7, "minute": 52}
